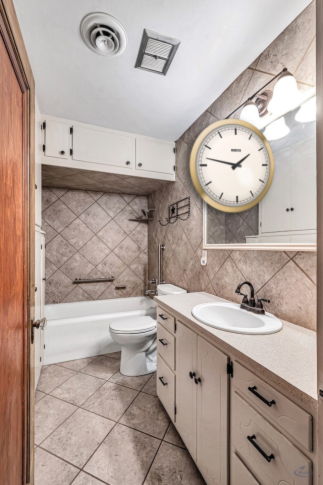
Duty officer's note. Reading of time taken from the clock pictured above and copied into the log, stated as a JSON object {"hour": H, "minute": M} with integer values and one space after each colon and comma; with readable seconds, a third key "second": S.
{"hour": 1, "minute": 47}
